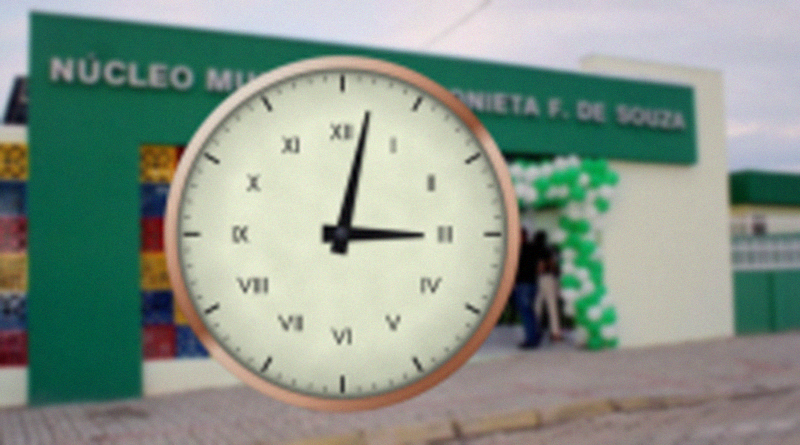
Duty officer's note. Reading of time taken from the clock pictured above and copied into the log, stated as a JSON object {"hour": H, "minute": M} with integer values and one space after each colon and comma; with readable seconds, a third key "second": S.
{"hour": 3, "minute": 2}
